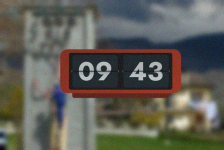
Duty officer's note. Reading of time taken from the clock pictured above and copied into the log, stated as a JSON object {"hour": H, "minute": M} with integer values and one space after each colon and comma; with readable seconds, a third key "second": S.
{"hour": 9, "minute": 43}
